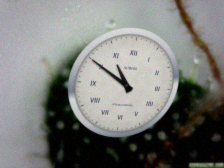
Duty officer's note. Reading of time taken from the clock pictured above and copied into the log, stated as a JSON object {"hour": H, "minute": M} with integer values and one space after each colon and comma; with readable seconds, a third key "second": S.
{"hour": 10, "minute": 50}
